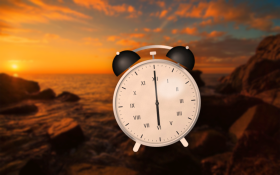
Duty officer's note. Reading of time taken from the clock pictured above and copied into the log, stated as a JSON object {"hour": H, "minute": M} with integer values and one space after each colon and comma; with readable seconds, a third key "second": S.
{"hour": 6, "minute": 0}
